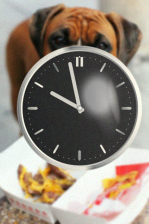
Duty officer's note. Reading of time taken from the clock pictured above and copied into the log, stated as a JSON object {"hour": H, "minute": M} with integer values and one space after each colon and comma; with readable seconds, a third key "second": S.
{"hour": 9, "minute": 58}
